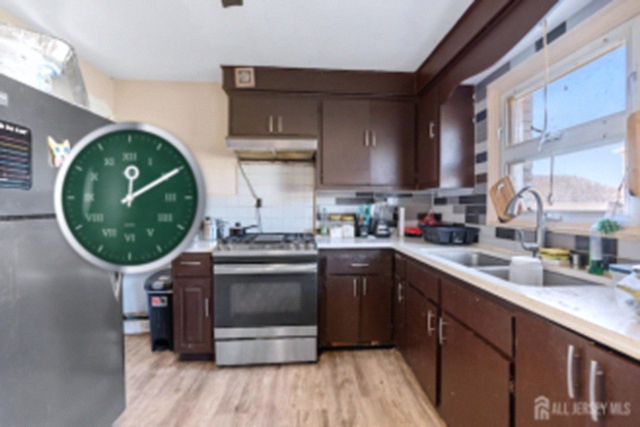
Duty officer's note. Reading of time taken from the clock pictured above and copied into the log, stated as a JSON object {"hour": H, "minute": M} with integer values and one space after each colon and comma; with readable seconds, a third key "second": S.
{"hour": 12, "minute": 10}
